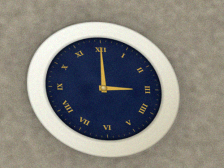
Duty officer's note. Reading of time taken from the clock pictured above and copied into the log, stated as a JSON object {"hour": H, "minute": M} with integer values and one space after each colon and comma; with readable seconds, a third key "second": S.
{"hour": 3, "minute": 0}
